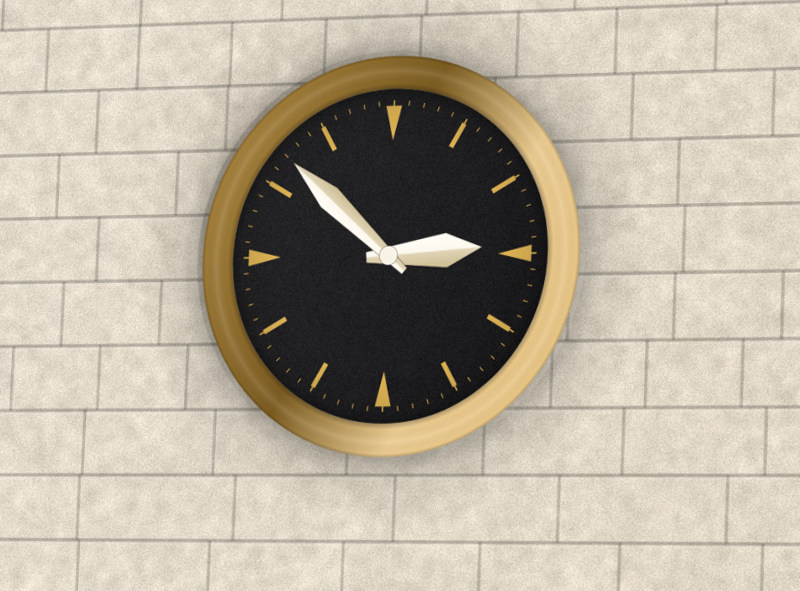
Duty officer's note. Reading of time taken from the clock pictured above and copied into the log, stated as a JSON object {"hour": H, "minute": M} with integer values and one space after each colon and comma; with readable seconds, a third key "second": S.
{"hour": 2, "minute": 52}
